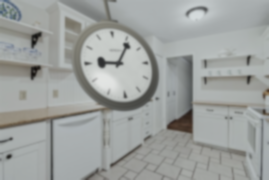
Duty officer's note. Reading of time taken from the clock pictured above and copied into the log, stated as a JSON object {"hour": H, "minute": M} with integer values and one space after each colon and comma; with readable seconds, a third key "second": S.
{"hour": 9, "minute": 6}
